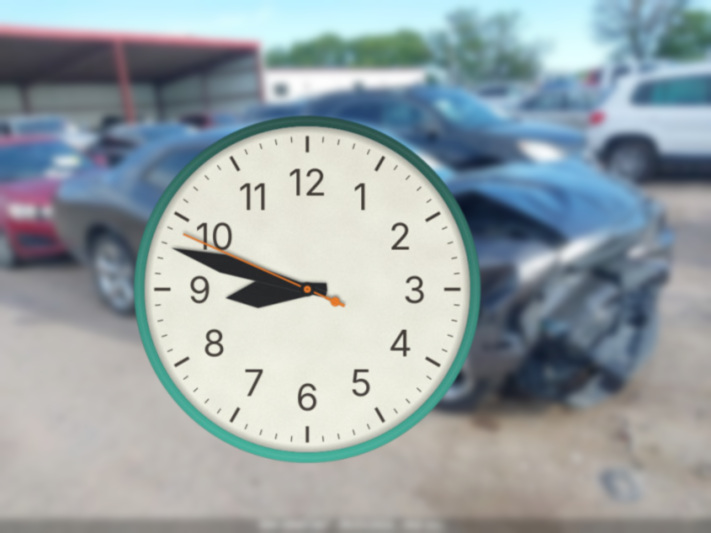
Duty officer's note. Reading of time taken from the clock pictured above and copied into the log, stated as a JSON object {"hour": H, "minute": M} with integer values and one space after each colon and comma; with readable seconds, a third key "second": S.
{"hour": 8, "minute": 47, "second": 49}
